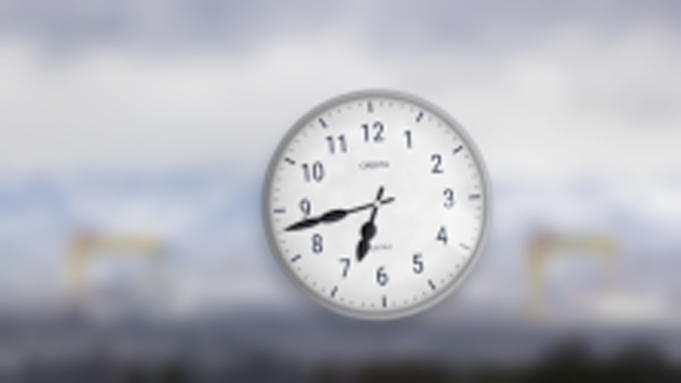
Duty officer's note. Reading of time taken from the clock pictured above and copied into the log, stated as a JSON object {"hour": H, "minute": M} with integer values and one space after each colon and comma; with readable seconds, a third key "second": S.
{"hour": 6, "minute": 43}
